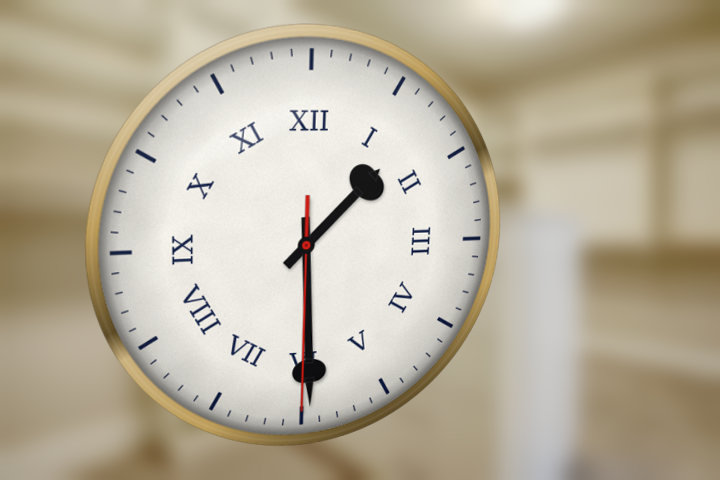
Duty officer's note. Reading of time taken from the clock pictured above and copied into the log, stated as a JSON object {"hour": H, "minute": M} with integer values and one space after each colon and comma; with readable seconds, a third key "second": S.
{"hour": 1, "minute": 29, "second": 30}
